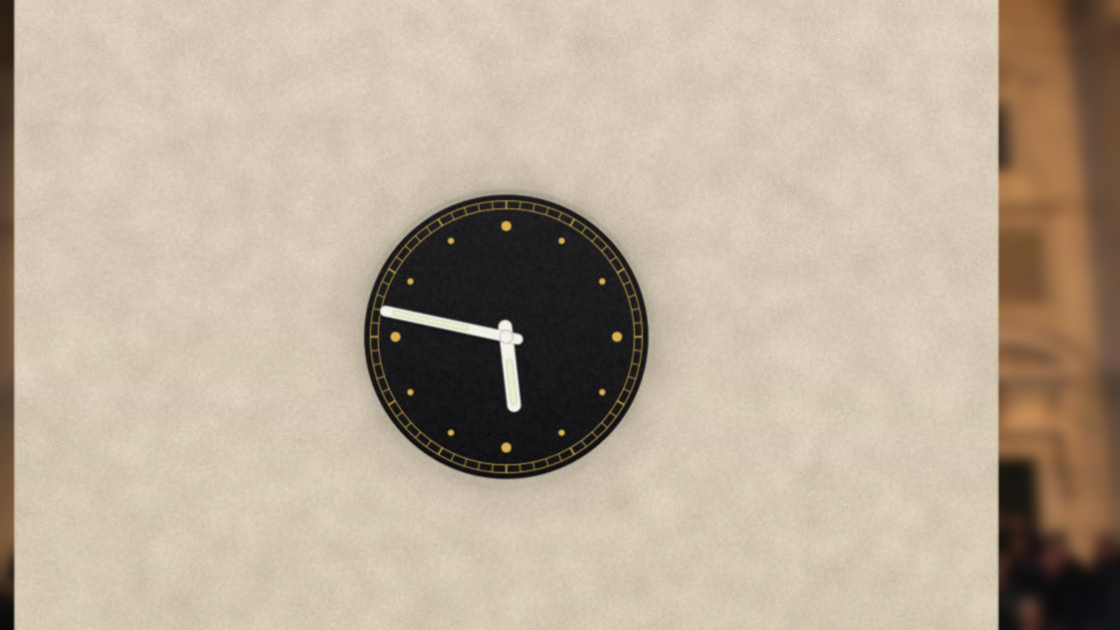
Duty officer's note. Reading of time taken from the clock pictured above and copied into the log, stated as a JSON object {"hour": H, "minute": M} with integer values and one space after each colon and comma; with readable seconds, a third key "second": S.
{"hour": 5, "minute": 47}
